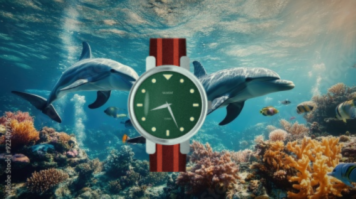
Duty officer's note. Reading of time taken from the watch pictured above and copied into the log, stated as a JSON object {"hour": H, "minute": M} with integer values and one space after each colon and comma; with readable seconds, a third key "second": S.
{"hour": 8, "minute": 26}
